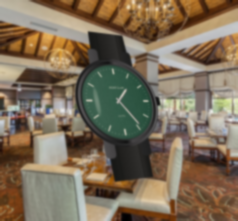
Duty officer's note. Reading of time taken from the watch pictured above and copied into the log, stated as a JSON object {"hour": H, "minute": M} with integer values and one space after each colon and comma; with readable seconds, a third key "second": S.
{"hour": 1, "minute": 24}
